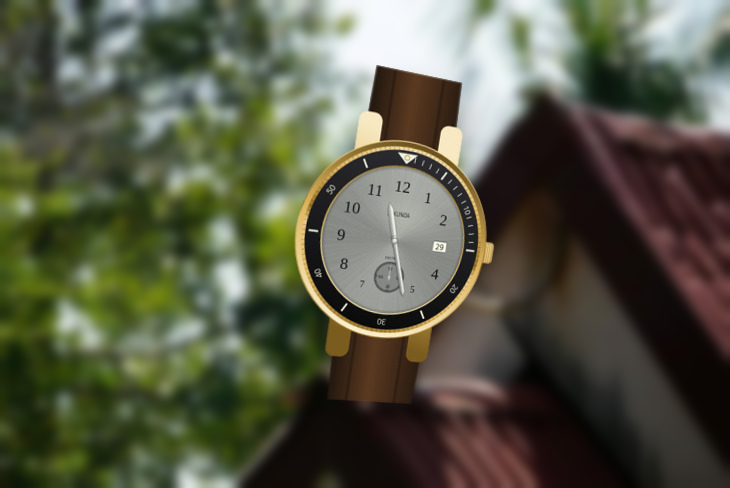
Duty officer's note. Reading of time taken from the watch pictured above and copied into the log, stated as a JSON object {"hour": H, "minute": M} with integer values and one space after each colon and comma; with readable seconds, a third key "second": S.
{"hour": 11, "minute": 27}
